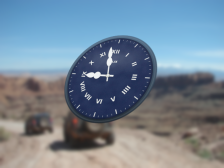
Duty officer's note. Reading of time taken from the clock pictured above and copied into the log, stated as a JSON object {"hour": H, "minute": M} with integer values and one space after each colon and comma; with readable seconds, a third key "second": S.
{"hour": 8, "minute": 58}
